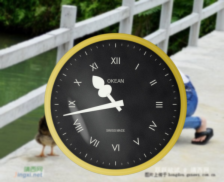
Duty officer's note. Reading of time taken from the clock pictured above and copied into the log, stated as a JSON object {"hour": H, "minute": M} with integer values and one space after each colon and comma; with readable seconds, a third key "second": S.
{"hour": 10, "minute": 43}
